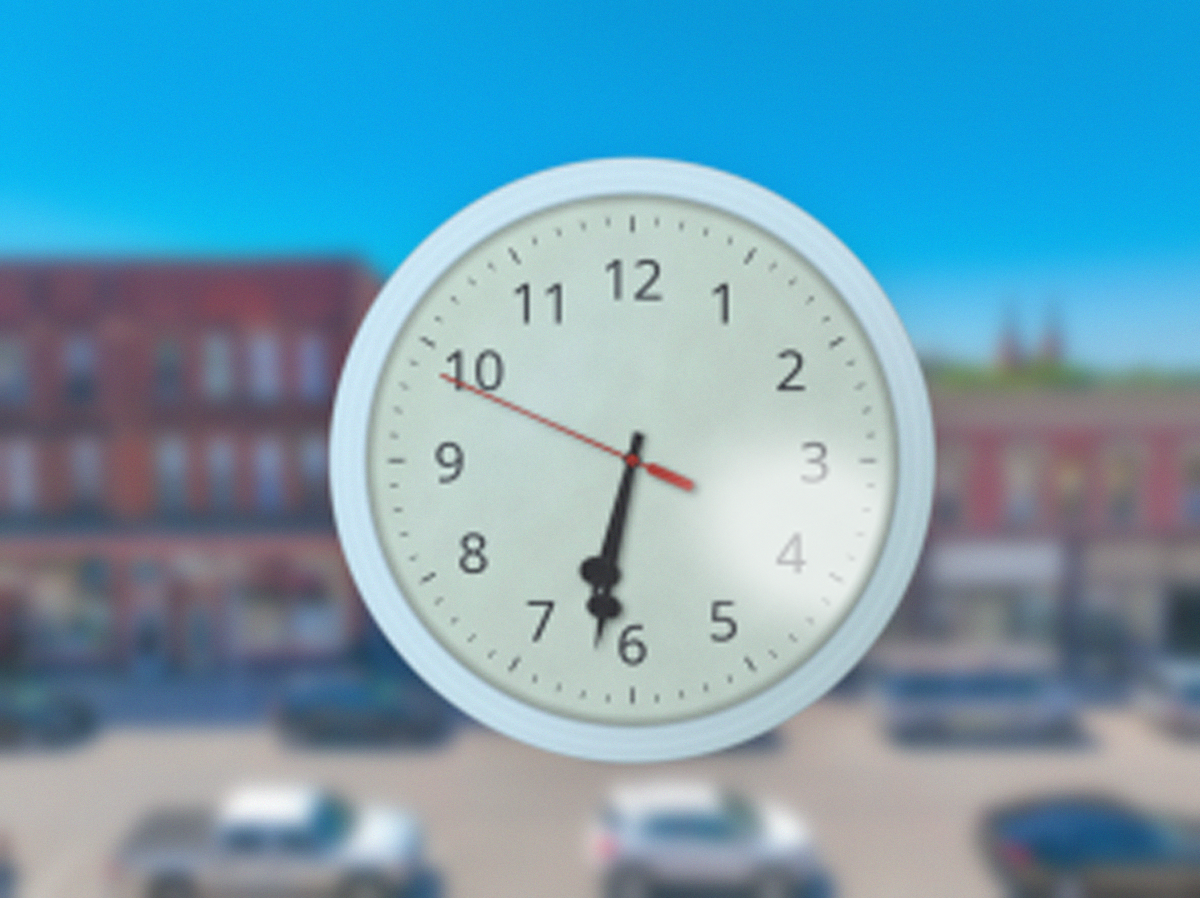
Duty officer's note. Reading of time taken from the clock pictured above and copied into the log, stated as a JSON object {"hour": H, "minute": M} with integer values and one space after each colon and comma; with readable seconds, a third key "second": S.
{"hour": 6, "minute": 31, "second": 49}
